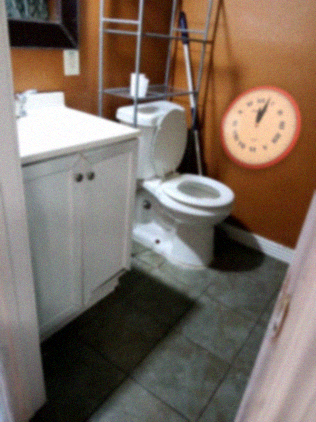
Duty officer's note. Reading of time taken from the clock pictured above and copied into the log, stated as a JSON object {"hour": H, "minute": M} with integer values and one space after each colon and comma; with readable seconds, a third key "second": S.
{"hour": 12, "minute": 3}
